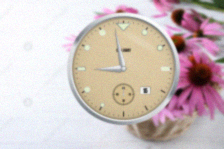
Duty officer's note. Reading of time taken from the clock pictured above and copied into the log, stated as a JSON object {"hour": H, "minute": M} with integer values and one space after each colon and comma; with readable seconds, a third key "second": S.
{"hour": 8, "minute": 58}
